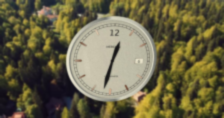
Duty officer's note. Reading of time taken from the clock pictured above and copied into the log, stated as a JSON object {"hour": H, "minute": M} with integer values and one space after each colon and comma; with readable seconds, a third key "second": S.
{"hour": 12, "minute": 32}
